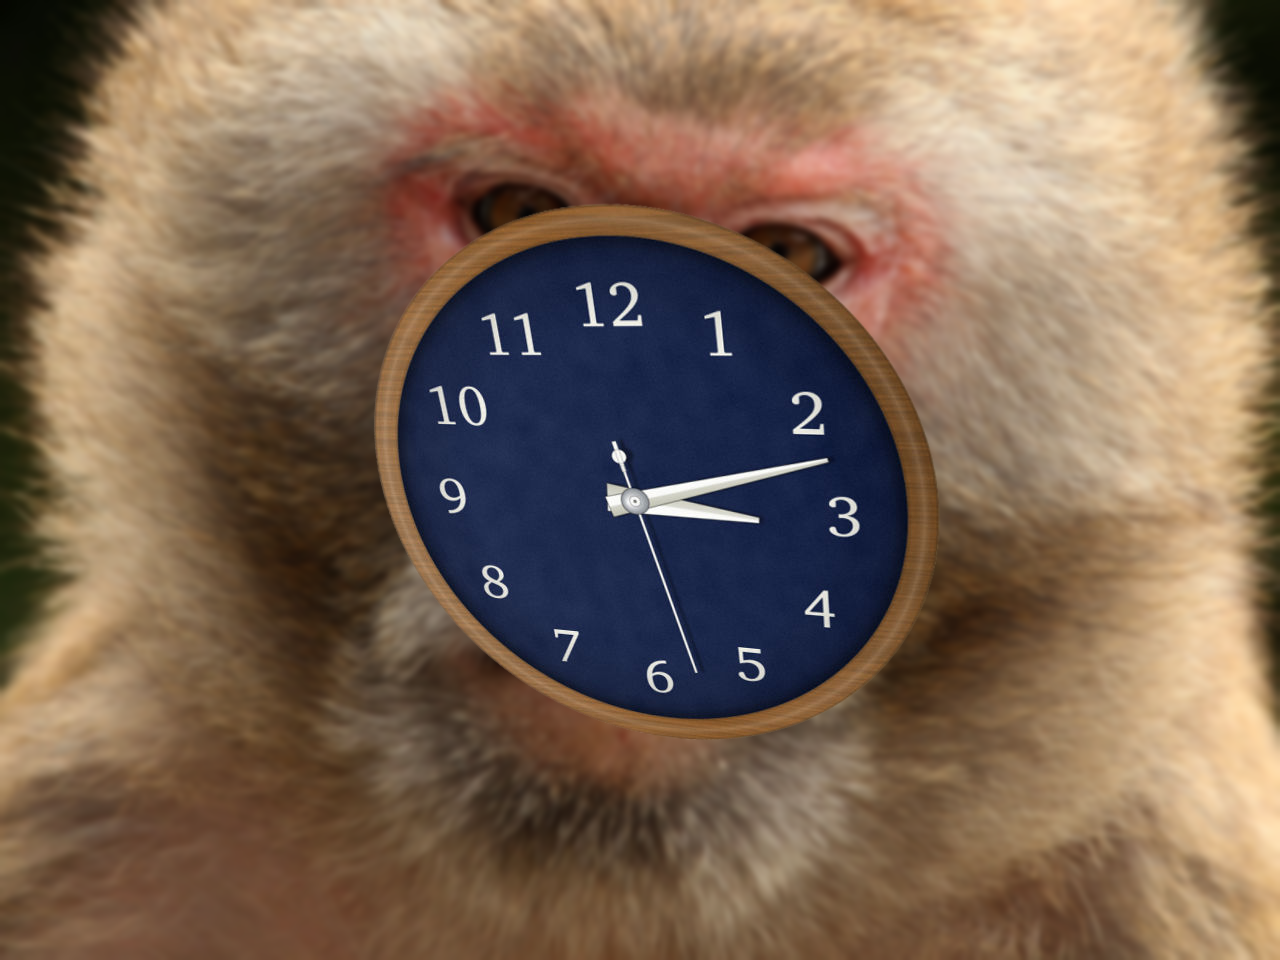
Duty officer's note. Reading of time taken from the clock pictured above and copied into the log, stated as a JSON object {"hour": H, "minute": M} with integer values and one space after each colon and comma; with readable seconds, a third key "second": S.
{"hour": 3, "minute": 12, "second": 28}
